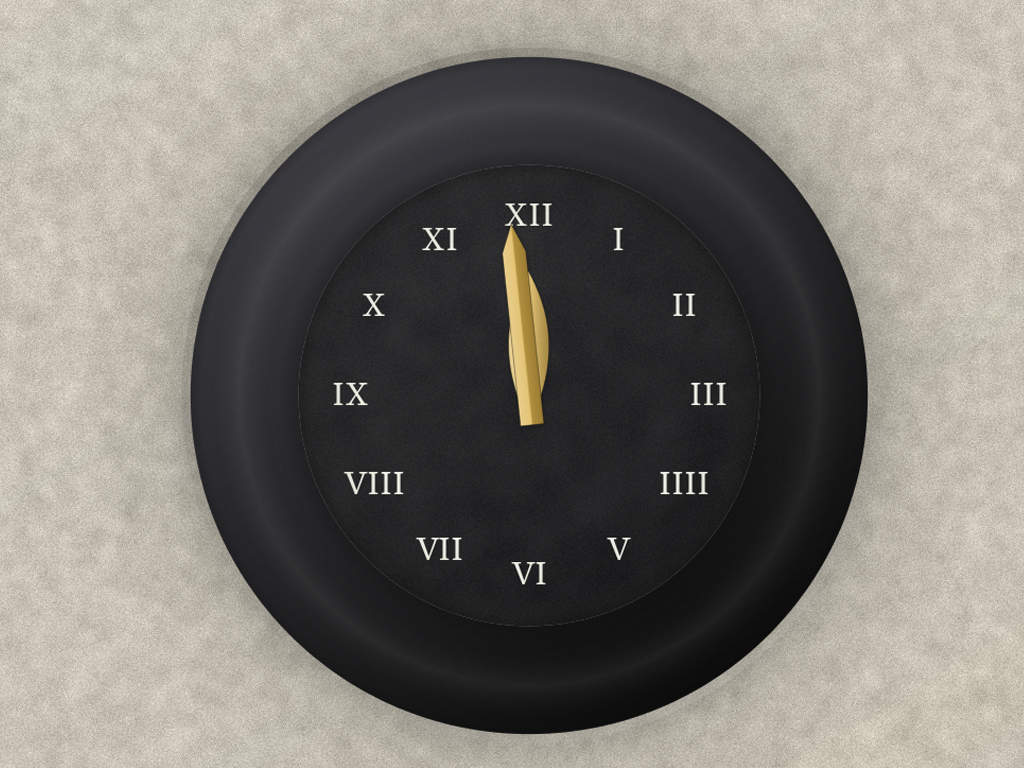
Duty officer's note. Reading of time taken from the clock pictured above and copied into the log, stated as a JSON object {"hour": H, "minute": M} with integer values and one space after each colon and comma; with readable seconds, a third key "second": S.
{"hour": 11, "minute": 59}
